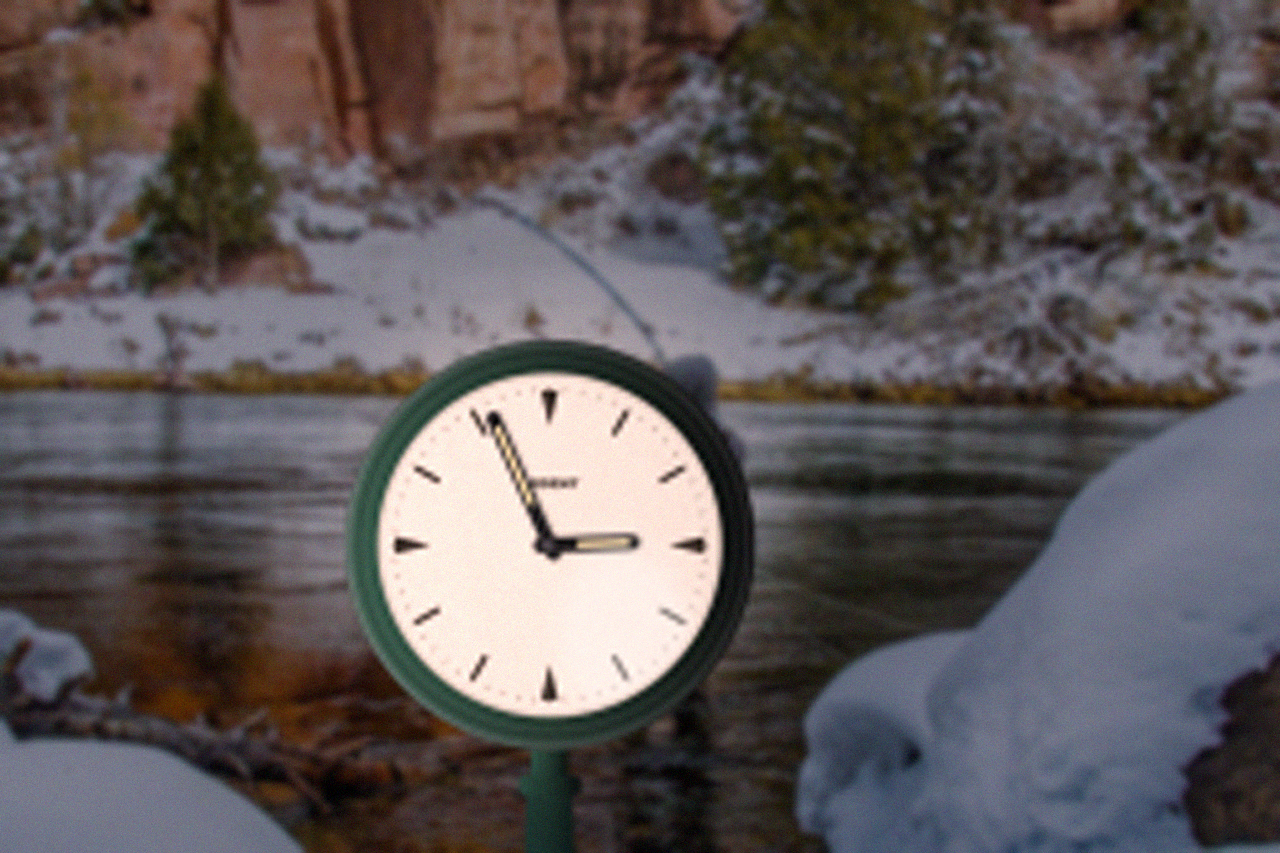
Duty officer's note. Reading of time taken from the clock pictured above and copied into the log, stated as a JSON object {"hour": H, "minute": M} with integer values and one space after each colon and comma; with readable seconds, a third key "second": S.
{"hour": 2, "minute": 56}
